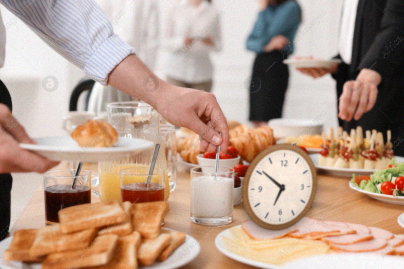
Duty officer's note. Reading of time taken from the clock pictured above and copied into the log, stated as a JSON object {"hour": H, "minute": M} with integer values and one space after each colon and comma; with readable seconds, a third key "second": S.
{"hour": 6, "minute": 51}
